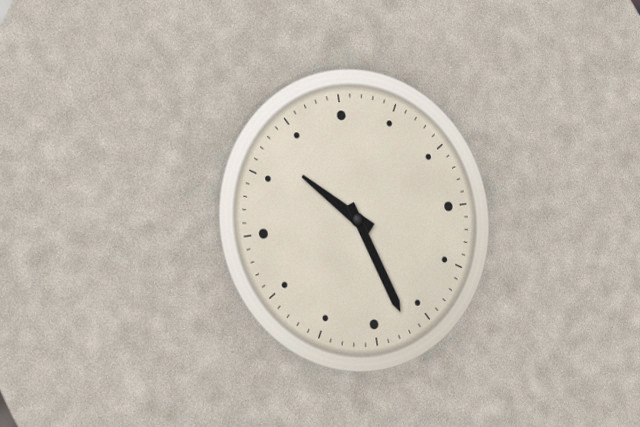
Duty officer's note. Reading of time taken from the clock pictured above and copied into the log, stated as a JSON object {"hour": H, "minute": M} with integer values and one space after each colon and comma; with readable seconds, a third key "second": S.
{"hour": 10, "minute": 27}
